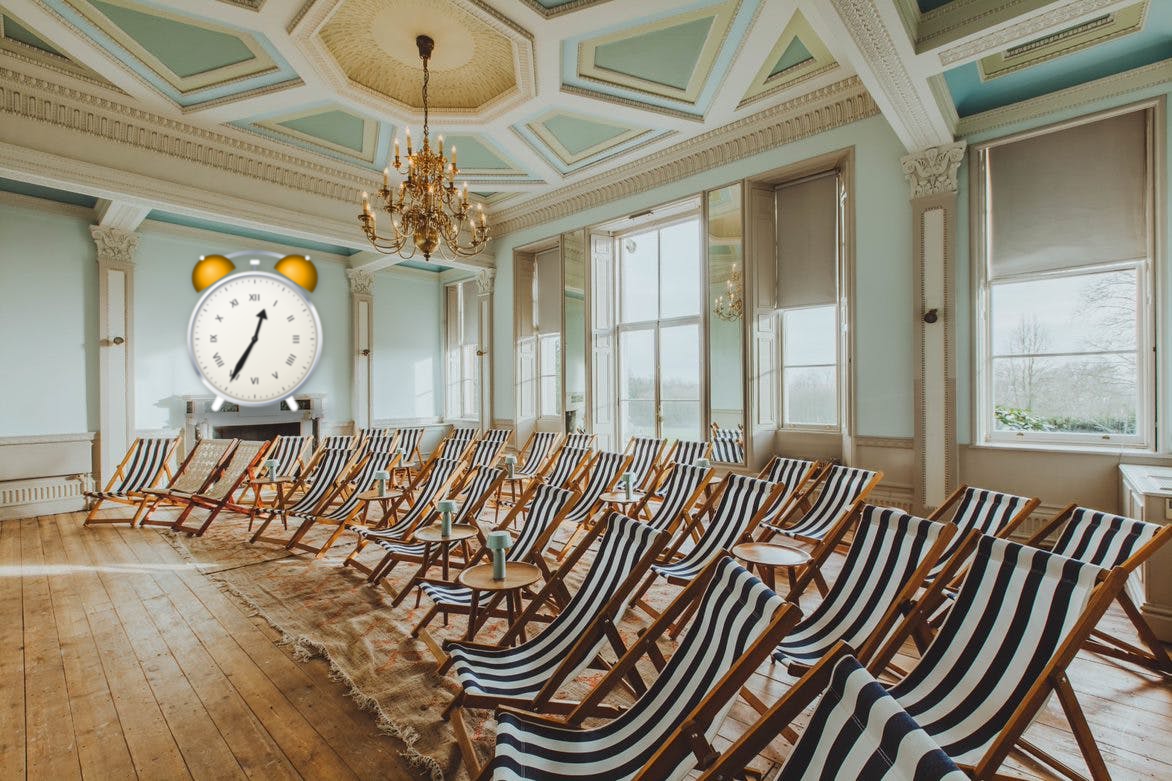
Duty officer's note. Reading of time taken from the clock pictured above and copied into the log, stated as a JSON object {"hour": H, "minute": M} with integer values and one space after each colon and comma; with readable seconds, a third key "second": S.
{"hour": 12, "minute": 35}
